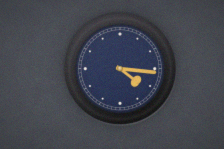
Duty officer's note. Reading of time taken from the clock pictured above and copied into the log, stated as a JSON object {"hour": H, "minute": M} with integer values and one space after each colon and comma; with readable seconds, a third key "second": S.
{"hour": 4, "minute": 16}
